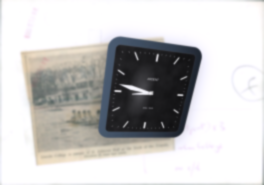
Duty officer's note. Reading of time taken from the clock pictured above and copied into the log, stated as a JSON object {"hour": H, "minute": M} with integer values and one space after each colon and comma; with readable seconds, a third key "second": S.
{"hour": 8, "minute": 47}
